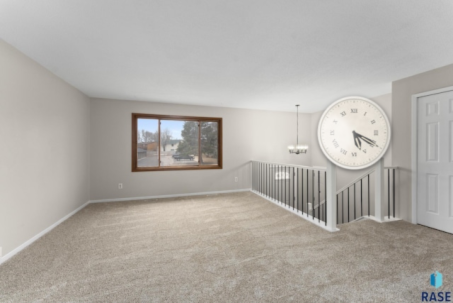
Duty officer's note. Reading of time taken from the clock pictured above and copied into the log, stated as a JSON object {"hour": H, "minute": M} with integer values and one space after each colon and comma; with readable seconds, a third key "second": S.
{"hour": 5, "minute": 20}
